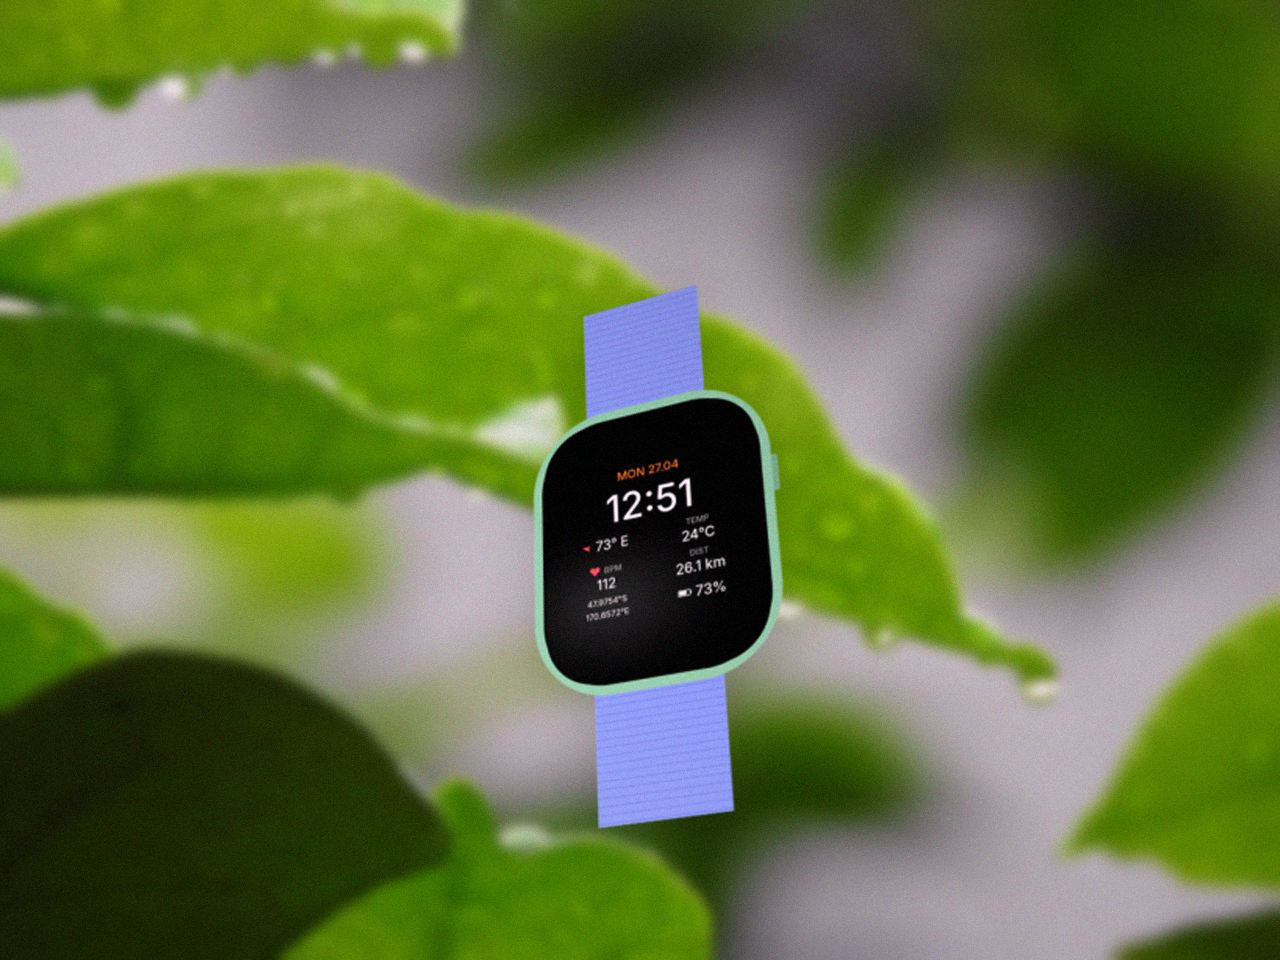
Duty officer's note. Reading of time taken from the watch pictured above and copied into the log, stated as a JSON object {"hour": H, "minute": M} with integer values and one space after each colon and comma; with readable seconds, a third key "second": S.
{"hour": 12, "minute": 51}
